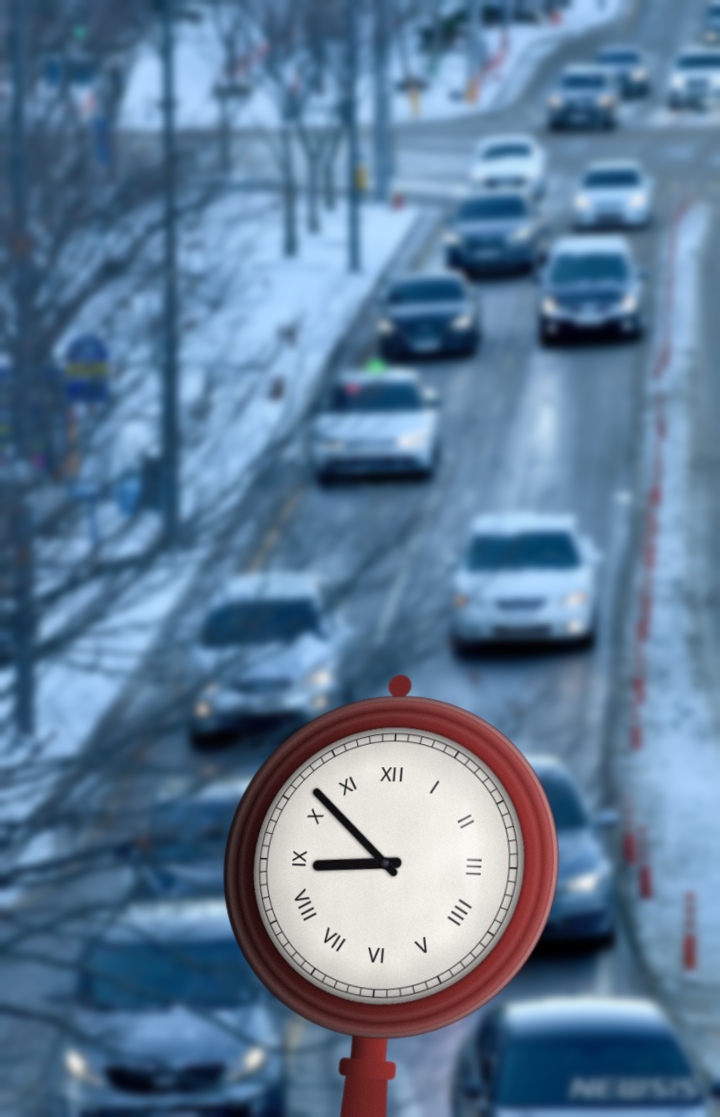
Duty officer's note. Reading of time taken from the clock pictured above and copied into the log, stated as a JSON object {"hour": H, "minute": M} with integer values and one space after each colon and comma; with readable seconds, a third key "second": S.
{"hour": 8, "minute": 52}
